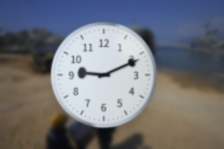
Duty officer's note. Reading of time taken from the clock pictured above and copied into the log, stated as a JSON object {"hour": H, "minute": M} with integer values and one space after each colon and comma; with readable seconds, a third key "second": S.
{"hour": 9, "minute": 11}
